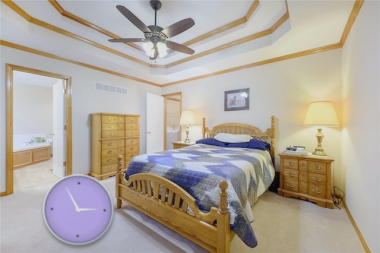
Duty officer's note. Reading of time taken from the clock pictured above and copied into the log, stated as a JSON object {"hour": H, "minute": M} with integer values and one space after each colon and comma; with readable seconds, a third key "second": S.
{"hour": 2, "minute": 55}
